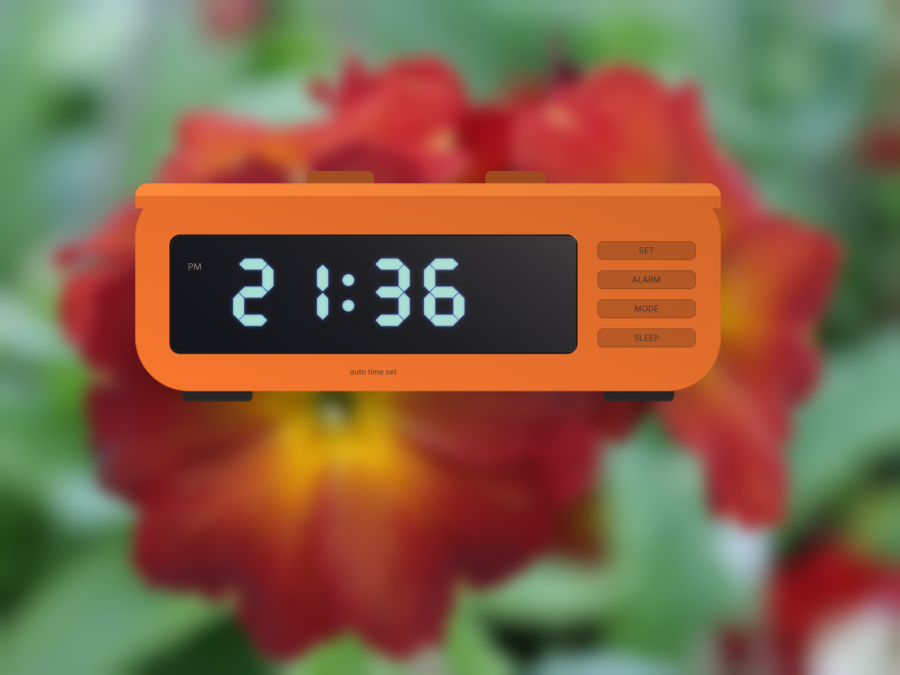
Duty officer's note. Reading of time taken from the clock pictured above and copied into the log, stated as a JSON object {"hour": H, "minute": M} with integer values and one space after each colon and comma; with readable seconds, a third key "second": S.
{"hour": 21, "minute": 36}
